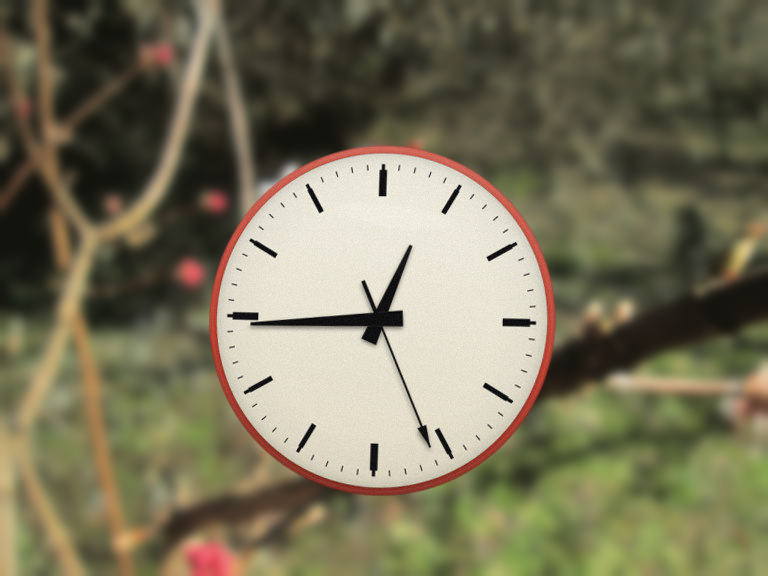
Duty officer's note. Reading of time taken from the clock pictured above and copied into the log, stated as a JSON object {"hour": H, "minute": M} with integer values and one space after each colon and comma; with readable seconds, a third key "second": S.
{"hour": 12, "minute": 44, "second": 26}
